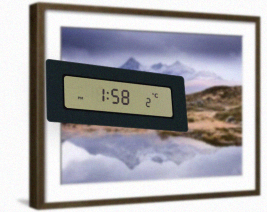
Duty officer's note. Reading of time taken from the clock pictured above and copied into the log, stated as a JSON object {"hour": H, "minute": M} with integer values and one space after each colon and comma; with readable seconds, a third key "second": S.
{"hour": 1, "minute": 58}
